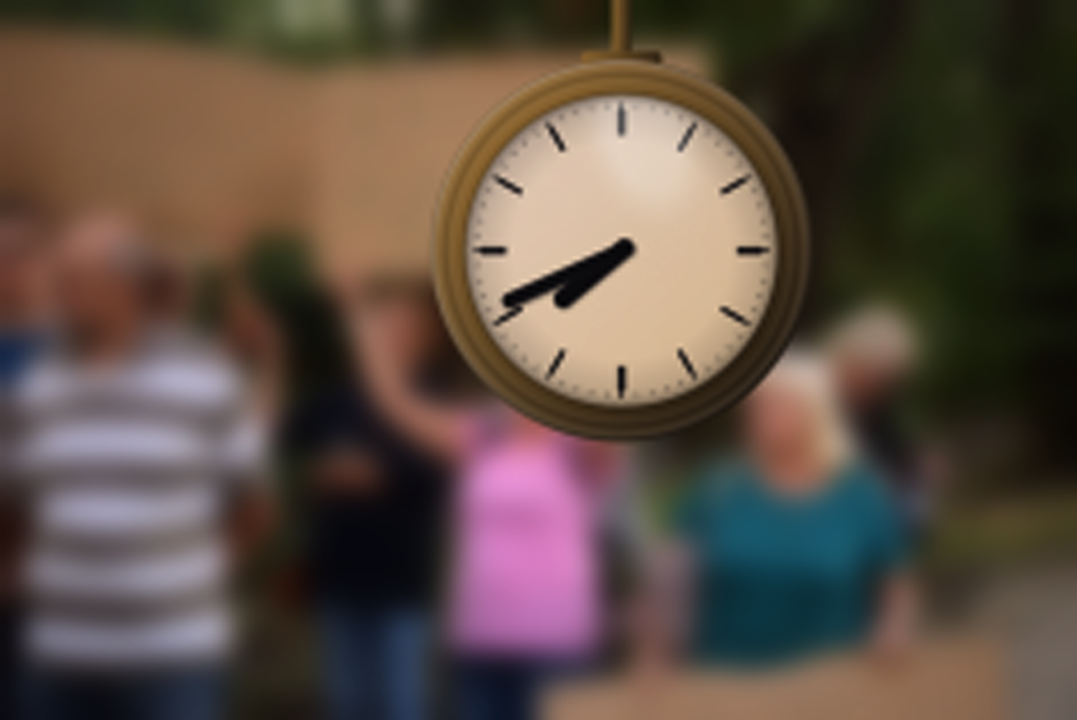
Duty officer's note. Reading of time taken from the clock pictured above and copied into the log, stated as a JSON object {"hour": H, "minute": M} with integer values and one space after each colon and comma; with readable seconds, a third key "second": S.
{"hour": 7, "minute": 41}
